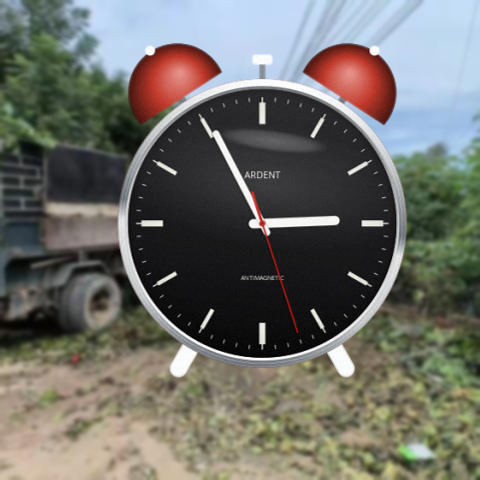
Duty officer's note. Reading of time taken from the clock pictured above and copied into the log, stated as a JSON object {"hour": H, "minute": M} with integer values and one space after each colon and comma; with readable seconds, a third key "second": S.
{"hour": 2, "minute": 55, "second": 27}
